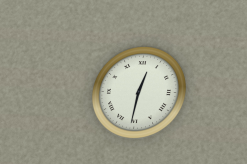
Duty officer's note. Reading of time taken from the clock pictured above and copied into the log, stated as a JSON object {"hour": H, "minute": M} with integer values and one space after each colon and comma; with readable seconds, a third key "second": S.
{"hour": 12, "minute": 31}
